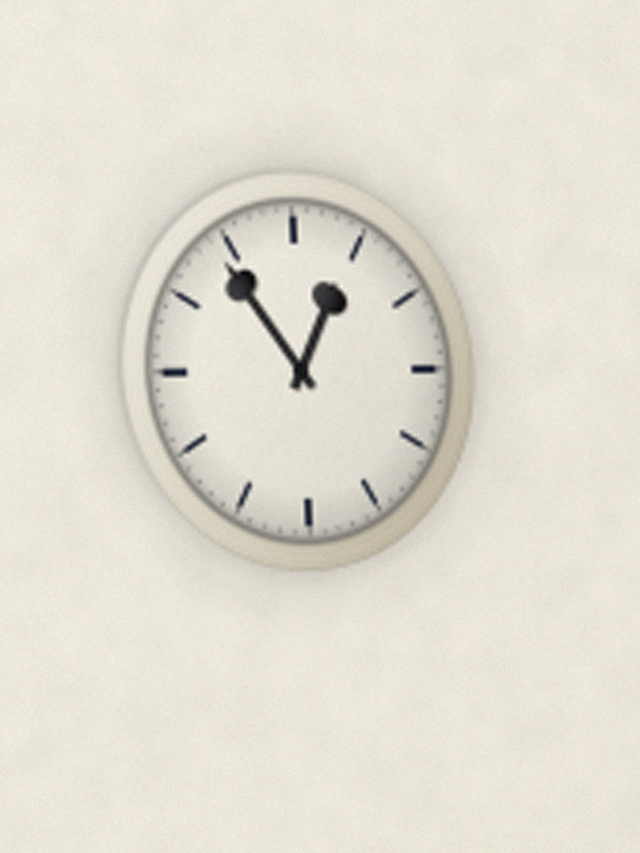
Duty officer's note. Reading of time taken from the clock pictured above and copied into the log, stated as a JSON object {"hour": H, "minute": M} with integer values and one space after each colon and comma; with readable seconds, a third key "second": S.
{"hour": 12, "minute": 54}
